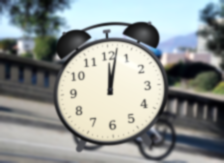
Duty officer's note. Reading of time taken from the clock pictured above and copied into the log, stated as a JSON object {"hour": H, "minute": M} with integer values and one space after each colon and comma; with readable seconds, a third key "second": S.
{"hour": 12, "minute": 2}
